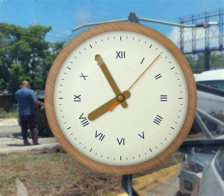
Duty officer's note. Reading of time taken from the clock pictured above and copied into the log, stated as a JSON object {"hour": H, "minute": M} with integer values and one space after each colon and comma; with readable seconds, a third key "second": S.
{"hour": 7, "minute": 55, "second": 7}
